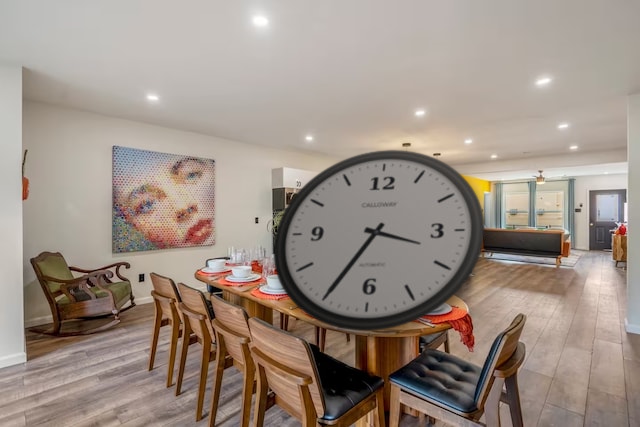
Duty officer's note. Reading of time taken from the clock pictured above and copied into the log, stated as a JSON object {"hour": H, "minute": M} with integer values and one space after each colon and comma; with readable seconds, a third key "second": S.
{"hour": 3, "minute": 35}
